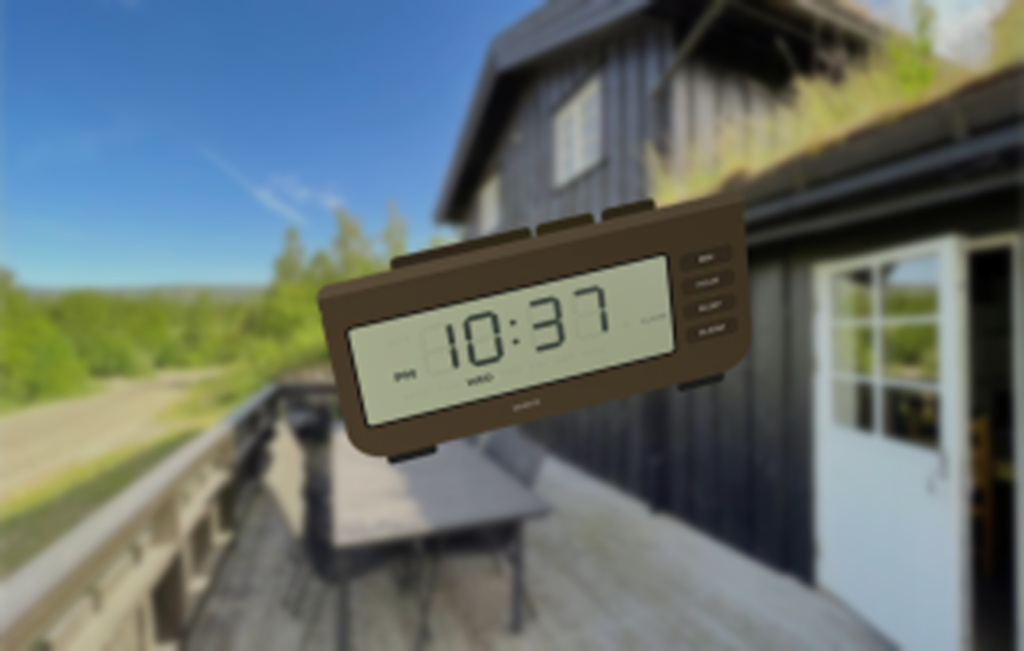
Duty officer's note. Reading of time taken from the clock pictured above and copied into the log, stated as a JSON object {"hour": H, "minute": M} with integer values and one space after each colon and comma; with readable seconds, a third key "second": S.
{"hour": 10, "minute": 37}
